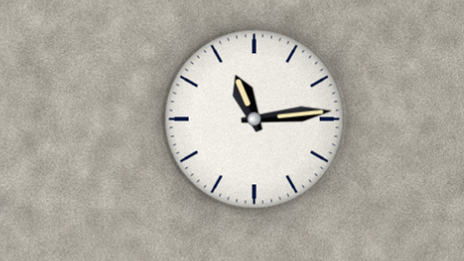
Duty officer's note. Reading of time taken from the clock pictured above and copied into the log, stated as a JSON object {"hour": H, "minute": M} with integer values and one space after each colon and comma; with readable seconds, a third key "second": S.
{"hour": 11, "minute": 14}
